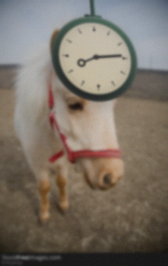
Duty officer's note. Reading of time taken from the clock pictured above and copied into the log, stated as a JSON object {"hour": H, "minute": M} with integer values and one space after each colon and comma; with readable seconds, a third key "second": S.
{"hour": 8, "minute": 14}
